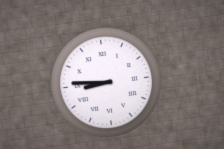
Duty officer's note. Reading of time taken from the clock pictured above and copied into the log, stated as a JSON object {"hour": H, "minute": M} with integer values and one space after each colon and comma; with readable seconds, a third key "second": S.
{"hour": 8, "minute": 46}
